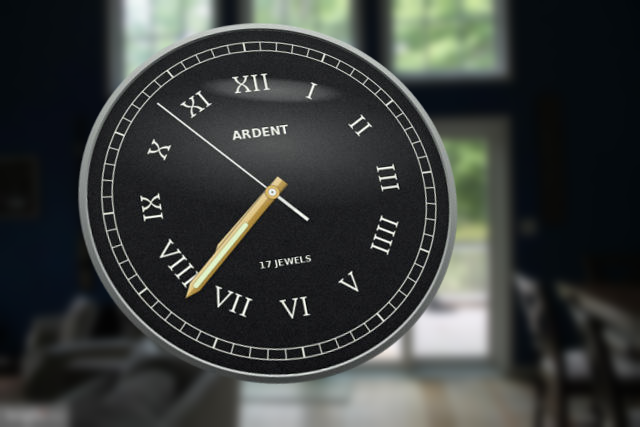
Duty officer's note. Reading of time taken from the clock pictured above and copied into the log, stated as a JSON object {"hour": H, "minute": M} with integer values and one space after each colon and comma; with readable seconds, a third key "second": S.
{"hour": 7, "minute": 37, "second": 53}
